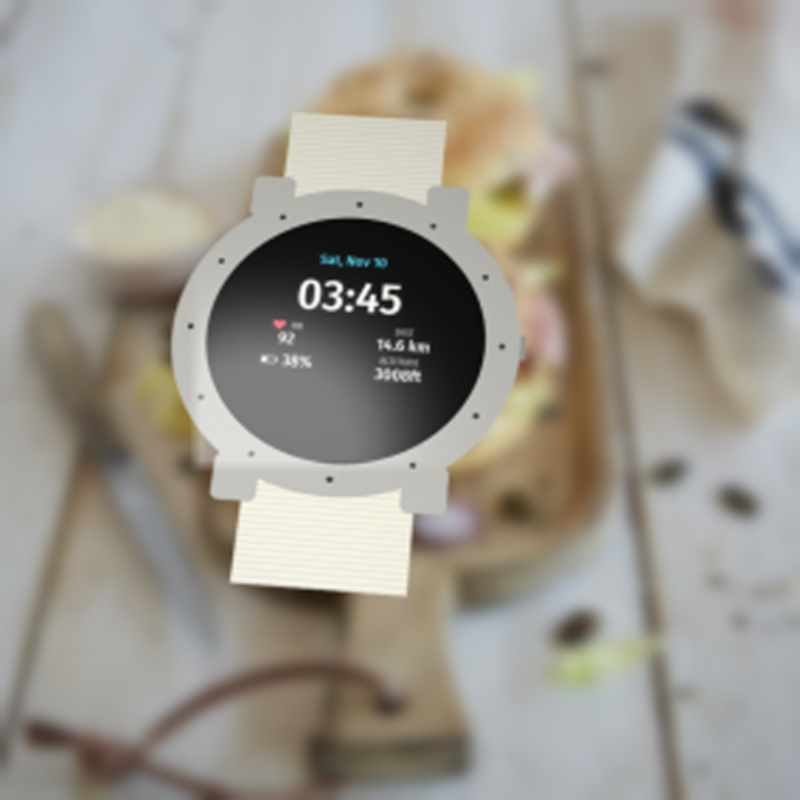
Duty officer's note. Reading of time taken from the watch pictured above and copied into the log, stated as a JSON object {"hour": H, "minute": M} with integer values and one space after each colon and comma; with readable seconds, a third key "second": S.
{"hour": 3, "minute": 45}
